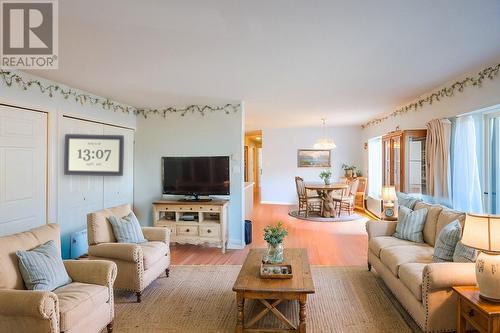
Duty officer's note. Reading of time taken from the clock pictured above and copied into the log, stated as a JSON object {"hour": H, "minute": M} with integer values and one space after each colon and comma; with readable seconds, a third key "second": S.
{"hour": 13, "minute": 7}
